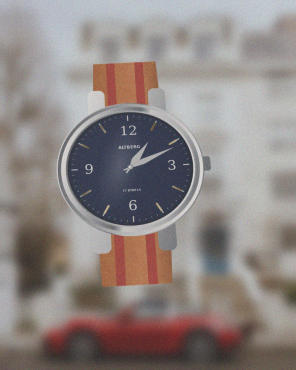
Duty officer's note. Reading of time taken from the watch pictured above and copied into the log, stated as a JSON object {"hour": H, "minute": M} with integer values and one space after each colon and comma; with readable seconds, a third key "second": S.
{"hour": 1, "minute": 11}
